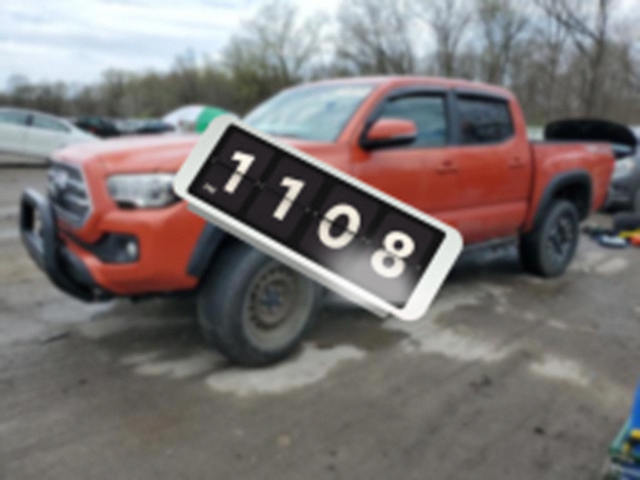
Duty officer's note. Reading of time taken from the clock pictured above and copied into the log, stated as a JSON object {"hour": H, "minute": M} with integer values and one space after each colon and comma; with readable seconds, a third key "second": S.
{"hour": 11, "minute": 8}
